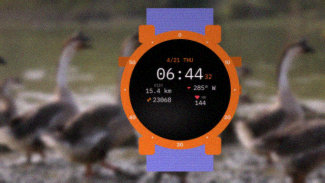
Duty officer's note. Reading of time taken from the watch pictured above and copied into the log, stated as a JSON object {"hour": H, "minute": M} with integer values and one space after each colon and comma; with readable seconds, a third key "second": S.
{"hour": 6, "minute": 44}
